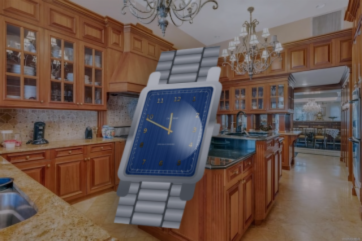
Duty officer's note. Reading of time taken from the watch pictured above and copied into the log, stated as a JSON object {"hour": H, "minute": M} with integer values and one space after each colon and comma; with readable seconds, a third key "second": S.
{"hour": 11, "minute": 49}
